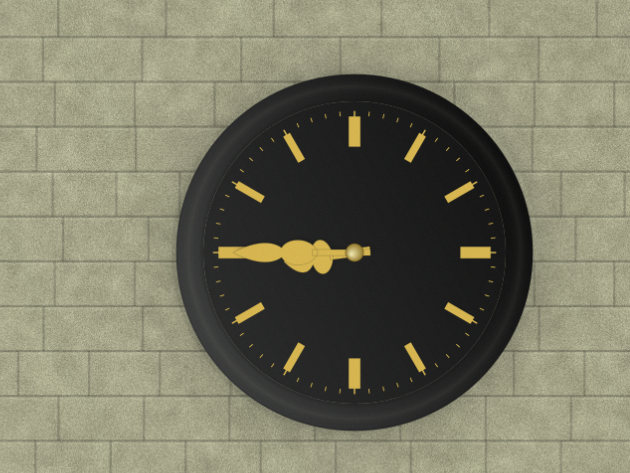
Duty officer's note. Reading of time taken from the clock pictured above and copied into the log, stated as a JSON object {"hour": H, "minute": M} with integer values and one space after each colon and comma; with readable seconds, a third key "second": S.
{"hour": 8, "minute": 45}
